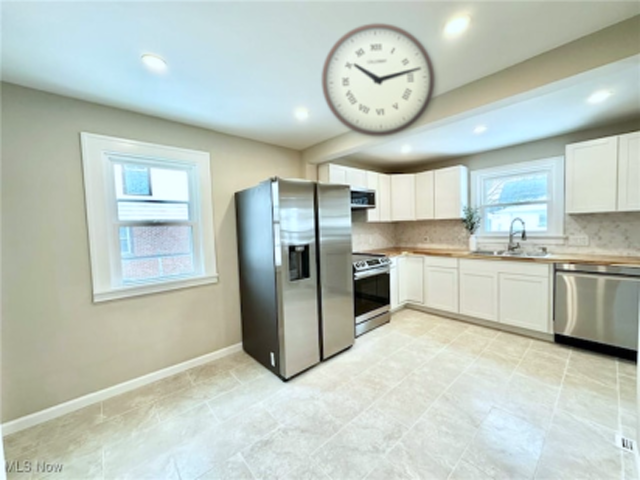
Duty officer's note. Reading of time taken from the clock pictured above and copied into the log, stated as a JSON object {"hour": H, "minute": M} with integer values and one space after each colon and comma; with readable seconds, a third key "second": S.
{"hour": 10, "minute": 13}
